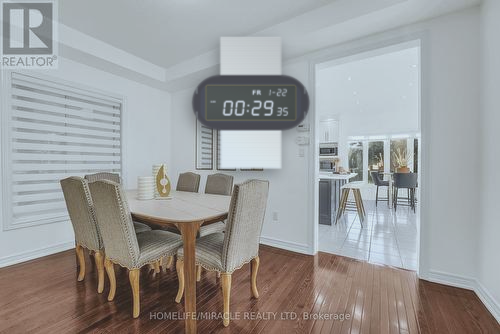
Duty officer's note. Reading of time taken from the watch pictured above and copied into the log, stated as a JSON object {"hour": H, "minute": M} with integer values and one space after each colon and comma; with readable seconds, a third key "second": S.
{"hour": 0, "minute": 29}
